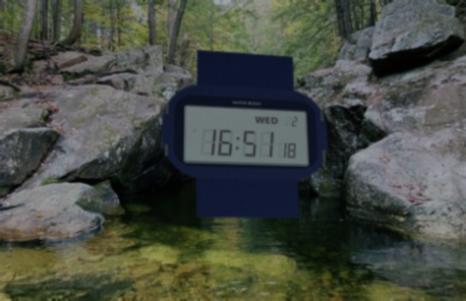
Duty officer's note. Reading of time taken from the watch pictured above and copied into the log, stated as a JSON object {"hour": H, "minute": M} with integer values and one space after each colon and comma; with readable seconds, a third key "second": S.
{"hour": 16, "minute": 51, "second": 18}
